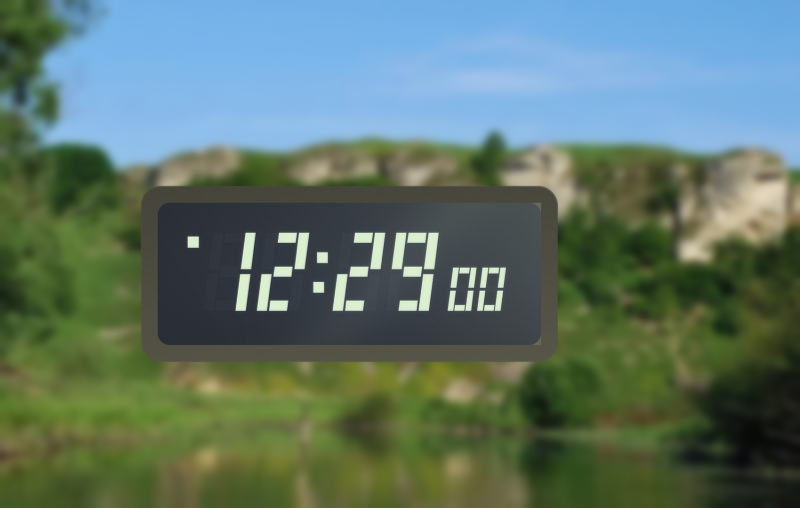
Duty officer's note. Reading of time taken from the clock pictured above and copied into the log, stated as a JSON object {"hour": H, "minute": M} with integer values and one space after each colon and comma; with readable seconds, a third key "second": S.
{"hour": 12, "minute": 29, "second": 0}
